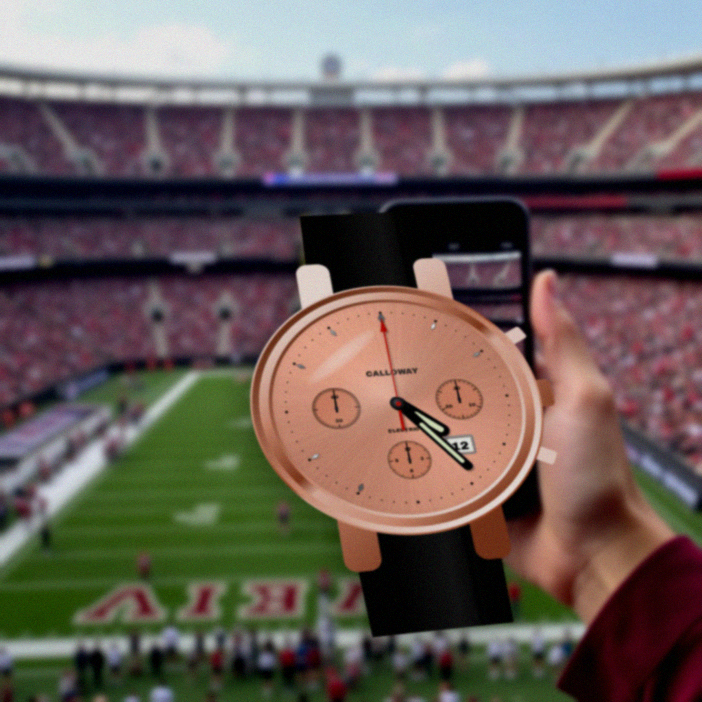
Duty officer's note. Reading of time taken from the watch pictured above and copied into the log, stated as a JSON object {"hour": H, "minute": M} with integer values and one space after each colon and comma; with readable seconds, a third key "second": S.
{"hour": 4, "minute": 24}
